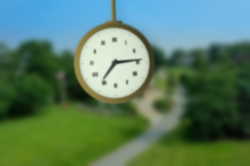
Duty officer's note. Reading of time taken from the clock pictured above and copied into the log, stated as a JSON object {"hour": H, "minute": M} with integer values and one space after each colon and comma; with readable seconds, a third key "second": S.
{"hour": 7, "minute": 14}
